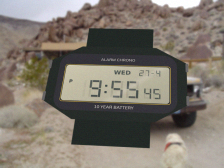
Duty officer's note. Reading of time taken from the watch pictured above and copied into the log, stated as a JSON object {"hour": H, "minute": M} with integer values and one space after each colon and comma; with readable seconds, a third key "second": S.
{"hour": 9, "minute": 55, "second": 45}
